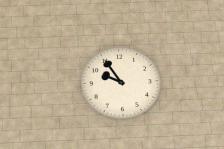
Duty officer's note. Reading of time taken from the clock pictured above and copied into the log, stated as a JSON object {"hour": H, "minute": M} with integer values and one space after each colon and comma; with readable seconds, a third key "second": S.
{"hour": 9, "minute": 55}
